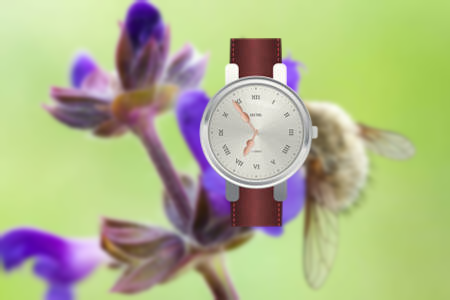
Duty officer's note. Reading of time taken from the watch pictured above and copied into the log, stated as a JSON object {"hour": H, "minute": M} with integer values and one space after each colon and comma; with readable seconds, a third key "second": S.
{"hour": 6, "minute": 54}
